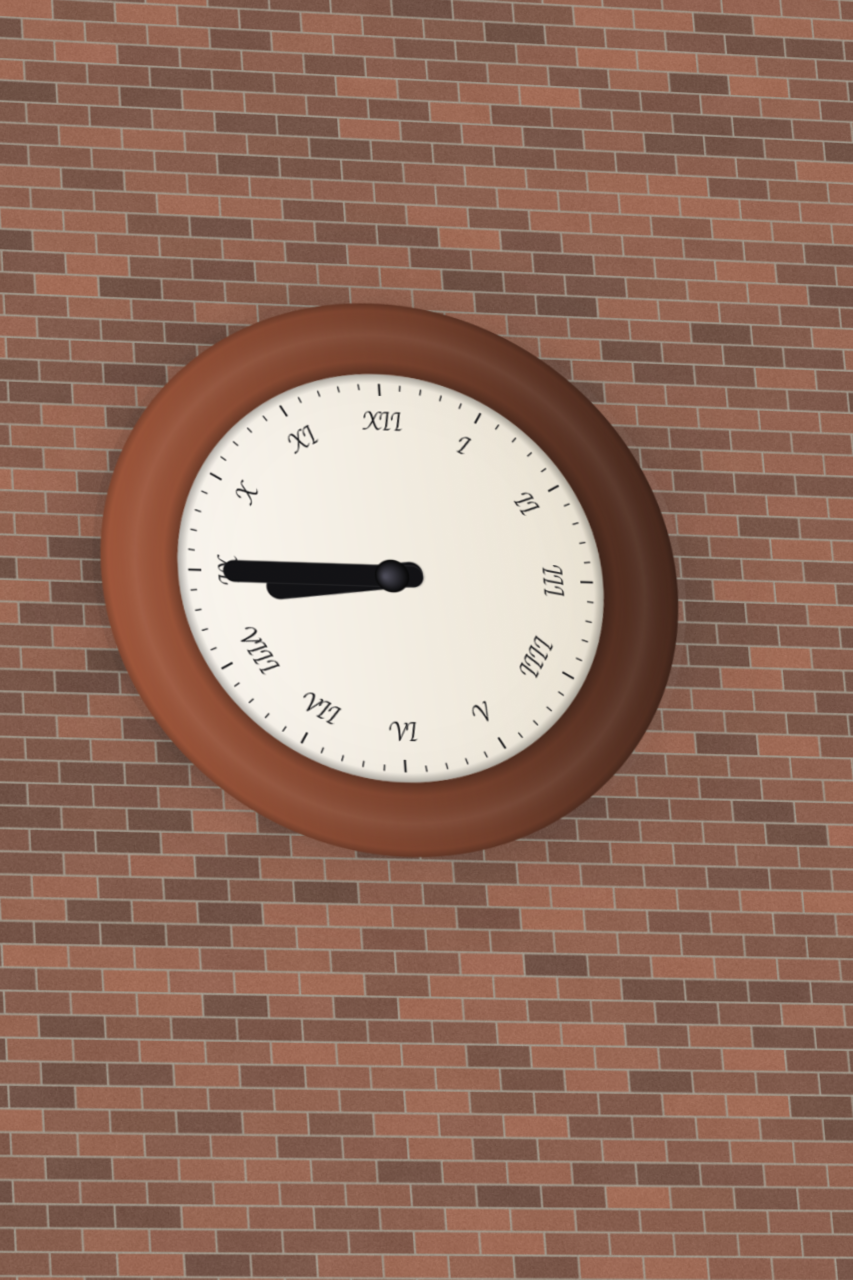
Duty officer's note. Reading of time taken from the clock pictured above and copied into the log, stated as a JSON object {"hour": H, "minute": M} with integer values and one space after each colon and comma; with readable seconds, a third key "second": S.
{"hour": 8, "minute": 45}
